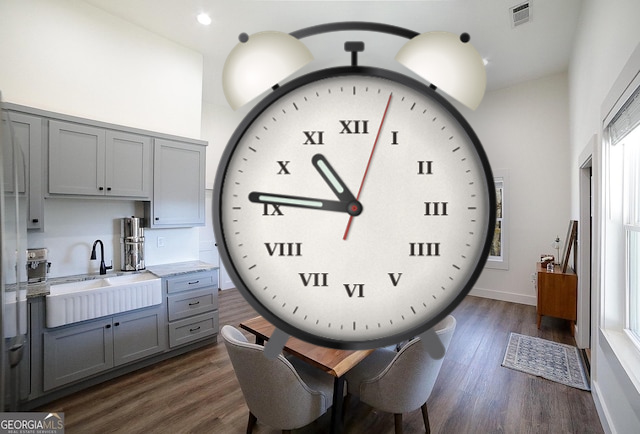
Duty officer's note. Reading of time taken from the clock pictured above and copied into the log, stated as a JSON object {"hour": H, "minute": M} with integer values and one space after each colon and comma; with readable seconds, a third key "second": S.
{"hour": 10, "minute": 46, "second": 3}
